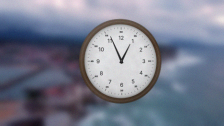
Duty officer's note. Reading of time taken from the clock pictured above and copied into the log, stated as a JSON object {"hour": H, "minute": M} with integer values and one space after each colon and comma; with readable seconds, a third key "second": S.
{"hour": 12, "minute": 56}
